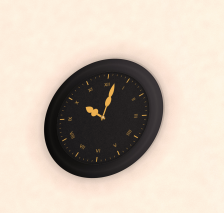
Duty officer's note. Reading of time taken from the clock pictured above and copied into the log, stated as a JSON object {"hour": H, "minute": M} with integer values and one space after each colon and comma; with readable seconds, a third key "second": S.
{"hour": 10, "minute": 2}
